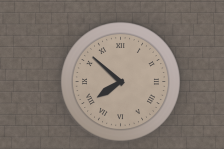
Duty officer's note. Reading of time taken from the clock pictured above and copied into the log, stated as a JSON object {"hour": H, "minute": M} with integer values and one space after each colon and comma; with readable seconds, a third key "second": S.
{"hour": 7, "minute": 52}
